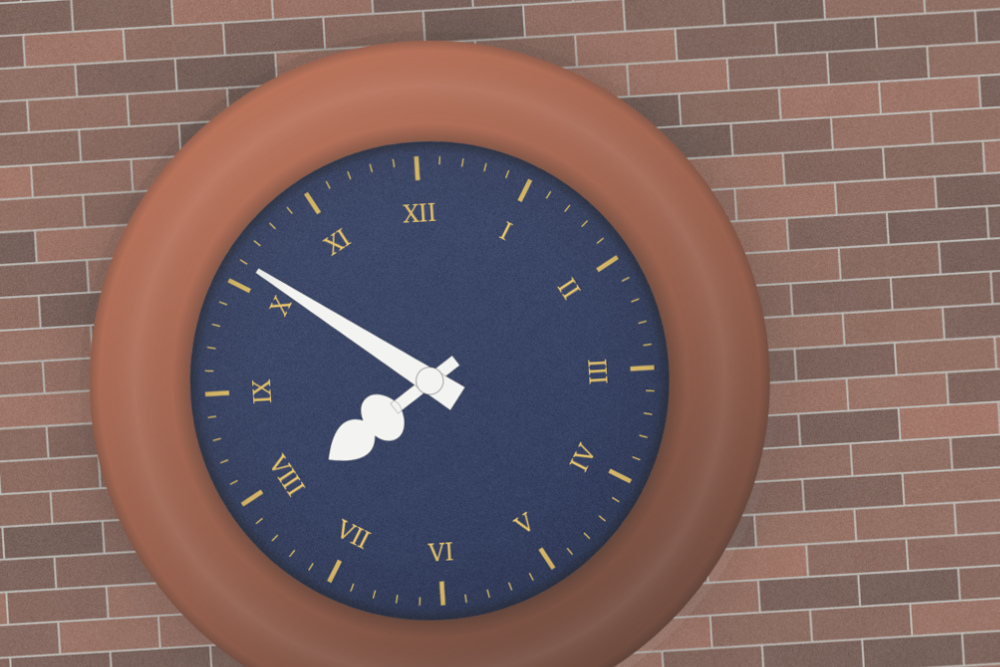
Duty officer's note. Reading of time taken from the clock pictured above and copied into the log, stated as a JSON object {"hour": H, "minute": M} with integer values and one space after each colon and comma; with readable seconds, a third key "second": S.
{"hour": 7, "minute": 51}
